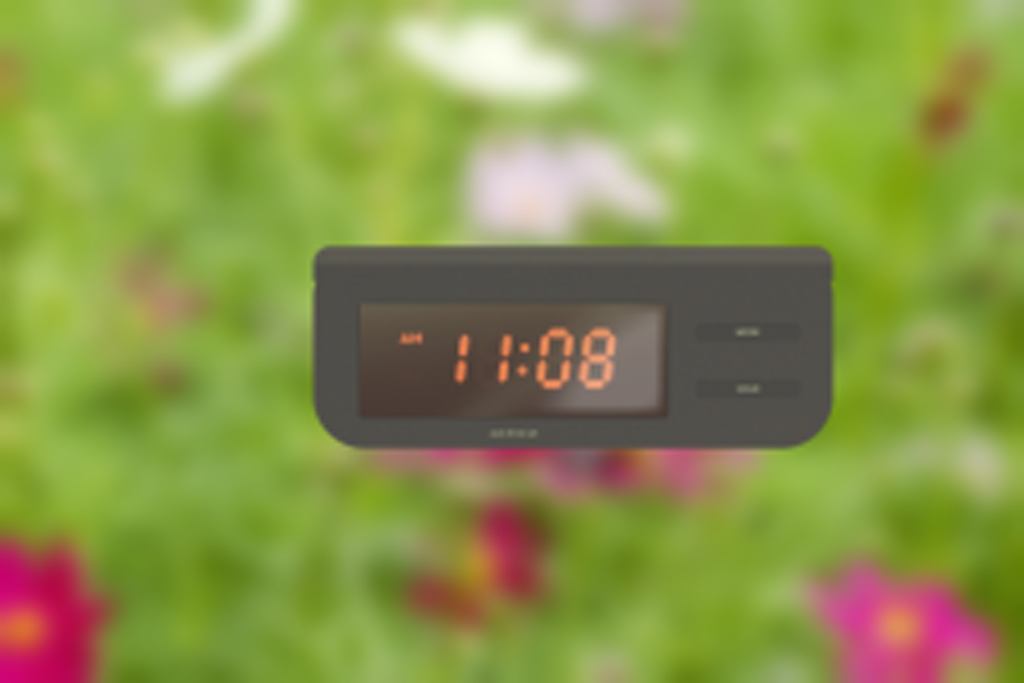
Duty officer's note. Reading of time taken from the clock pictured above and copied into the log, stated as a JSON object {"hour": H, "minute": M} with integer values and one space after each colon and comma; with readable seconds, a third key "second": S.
{"hour": 11, "minute": 8}
